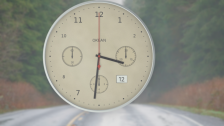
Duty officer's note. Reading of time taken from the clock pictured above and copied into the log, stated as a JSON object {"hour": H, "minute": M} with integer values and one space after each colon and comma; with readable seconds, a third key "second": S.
{"hour": 3, "minute": 31}
